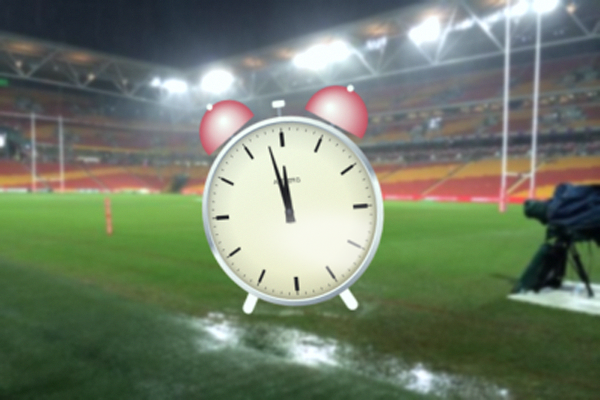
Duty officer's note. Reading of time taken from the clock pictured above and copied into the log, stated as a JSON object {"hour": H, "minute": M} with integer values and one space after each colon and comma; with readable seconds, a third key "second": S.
{"hour": 11, "minute": 58}
